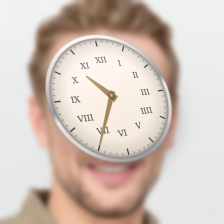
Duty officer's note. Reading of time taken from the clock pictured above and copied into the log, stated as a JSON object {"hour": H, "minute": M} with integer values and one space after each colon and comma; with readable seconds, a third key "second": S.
{"hour": 10, "minute": 35}
